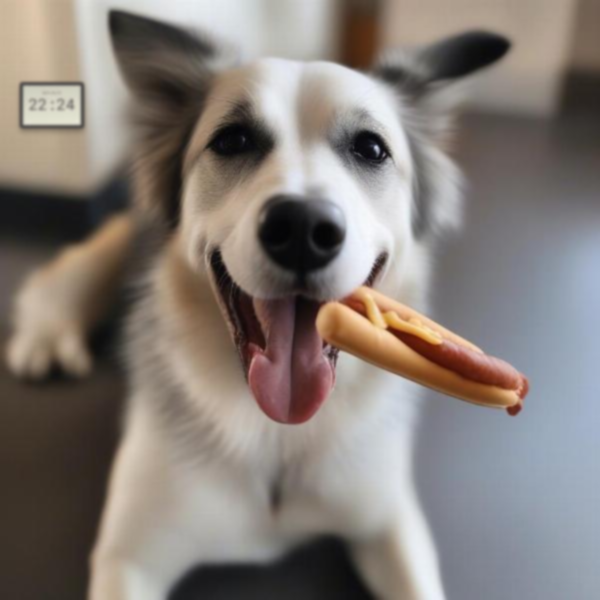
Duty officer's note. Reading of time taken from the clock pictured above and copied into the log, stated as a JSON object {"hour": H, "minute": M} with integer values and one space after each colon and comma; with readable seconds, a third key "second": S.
{"hour": 22, "minute": 24}
